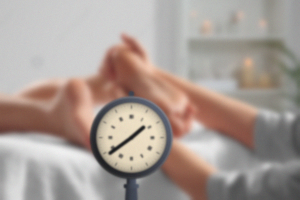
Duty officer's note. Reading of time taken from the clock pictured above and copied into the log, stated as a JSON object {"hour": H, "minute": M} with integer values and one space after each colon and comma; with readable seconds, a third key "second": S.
{"hour": 1, "minute": 39}
